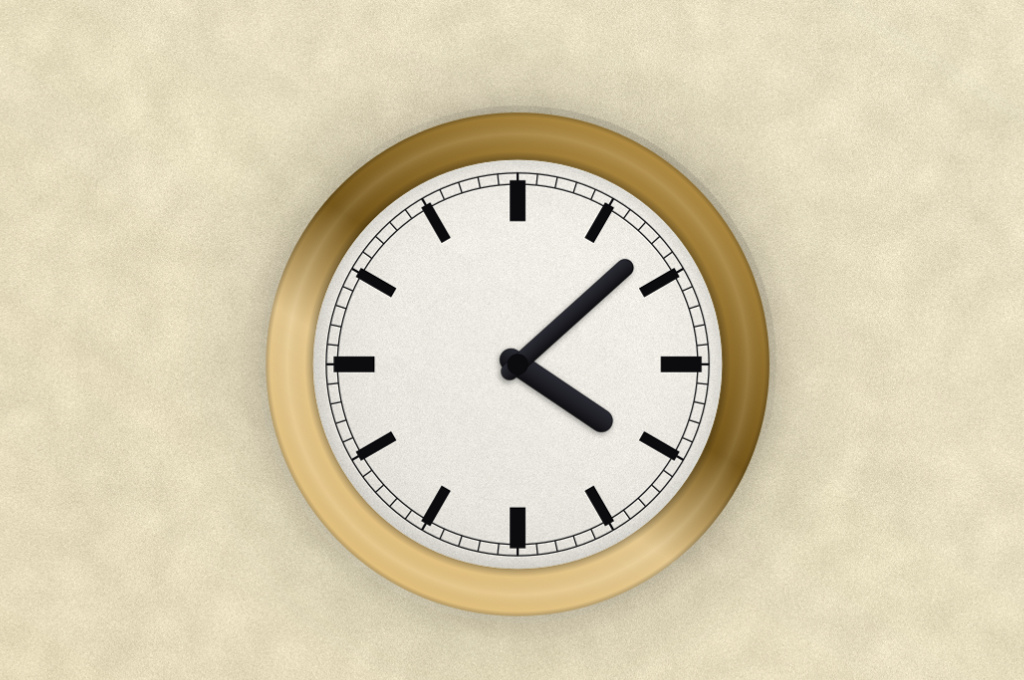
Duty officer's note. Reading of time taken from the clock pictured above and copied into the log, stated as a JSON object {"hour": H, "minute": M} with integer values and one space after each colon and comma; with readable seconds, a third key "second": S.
{"hour": 4, "minute": 8}
